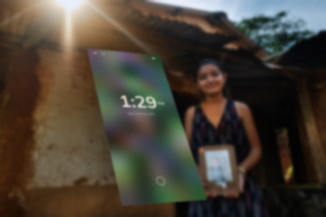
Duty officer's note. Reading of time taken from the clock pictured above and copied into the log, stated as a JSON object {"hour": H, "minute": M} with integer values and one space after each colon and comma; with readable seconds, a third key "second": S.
{"hour": 1, "minute": 29}
